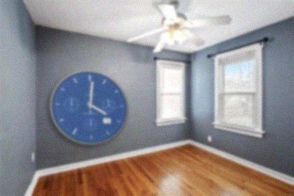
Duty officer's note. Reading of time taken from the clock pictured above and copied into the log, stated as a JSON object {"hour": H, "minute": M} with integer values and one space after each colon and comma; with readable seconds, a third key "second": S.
{"hour": 4, "minute": 1}
